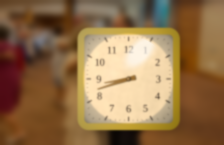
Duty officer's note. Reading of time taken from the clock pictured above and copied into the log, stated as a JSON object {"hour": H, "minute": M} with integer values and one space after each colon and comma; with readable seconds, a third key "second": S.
{"hour": 8, "minute": 42}
